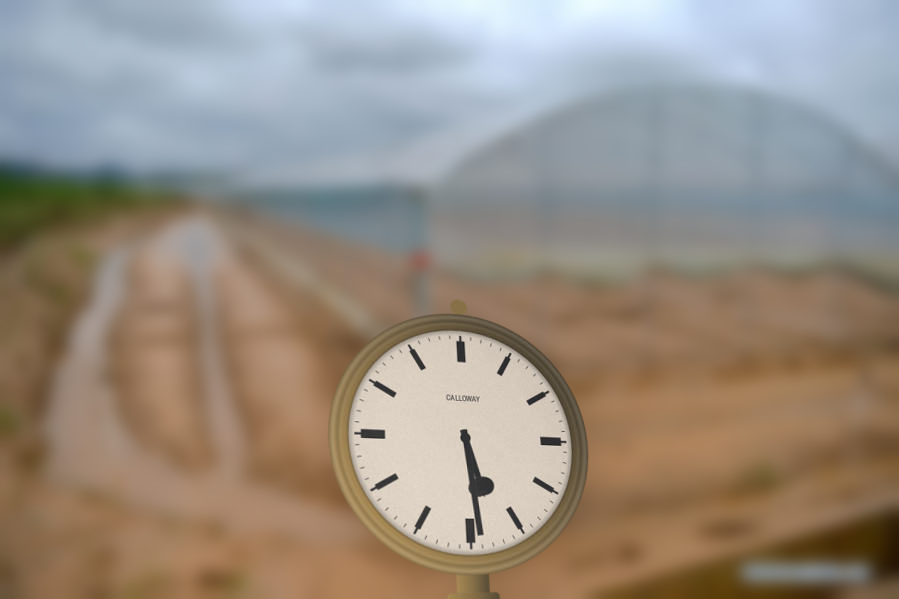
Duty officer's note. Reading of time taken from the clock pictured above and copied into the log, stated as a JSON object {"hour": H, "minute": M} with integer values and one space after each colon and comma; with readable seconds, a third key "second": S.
{"hour": 5, "minute": 29}
